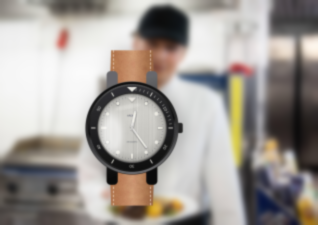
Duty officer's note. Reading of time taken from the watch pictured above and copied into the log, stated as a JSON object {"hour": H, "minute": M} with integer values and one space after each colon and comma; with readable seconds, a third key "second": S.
{"hour": 12, "minute": 24}
